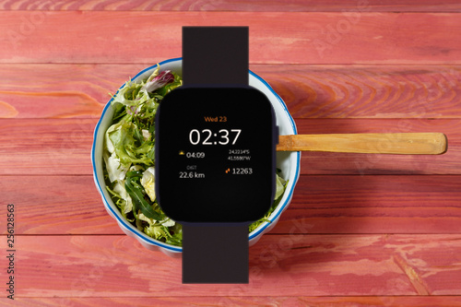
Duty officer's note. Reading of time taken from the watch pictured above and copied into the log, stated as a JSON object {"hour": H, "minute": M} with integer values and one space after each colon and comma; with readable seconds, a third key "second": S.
{"hour": 2, "minute": 37}
